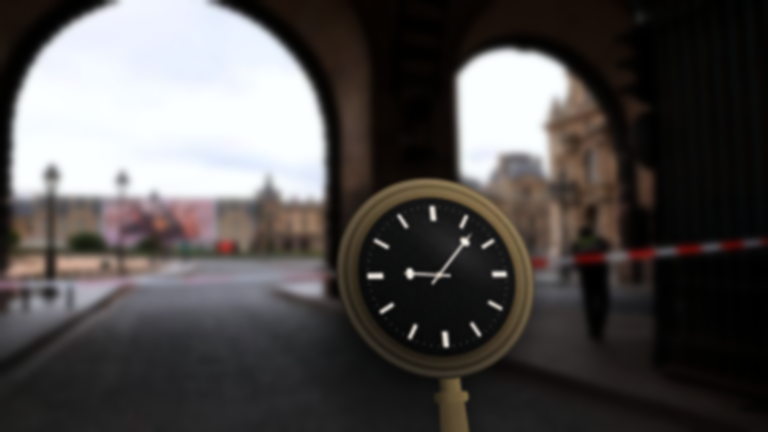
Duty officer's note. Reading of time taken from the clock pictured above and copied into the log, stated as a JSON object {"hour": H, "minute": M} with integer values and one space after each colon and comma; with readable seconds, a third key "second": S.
{"hour": 9, "minute": 7}
